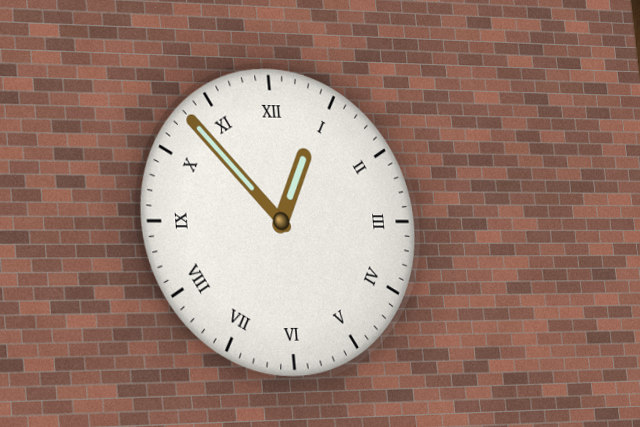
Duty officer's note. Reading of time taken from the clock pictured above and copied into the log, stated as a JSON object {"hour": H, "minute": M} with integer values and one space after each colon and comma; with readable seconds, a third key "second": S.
{"hour": 12, "minute": 53}
